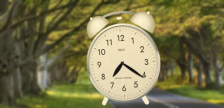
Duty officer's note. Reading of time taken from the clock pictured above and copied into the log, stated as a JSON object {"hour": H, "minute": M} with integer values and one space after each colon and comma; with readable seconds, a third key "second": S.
{"hour": 7, "minute": 21}
